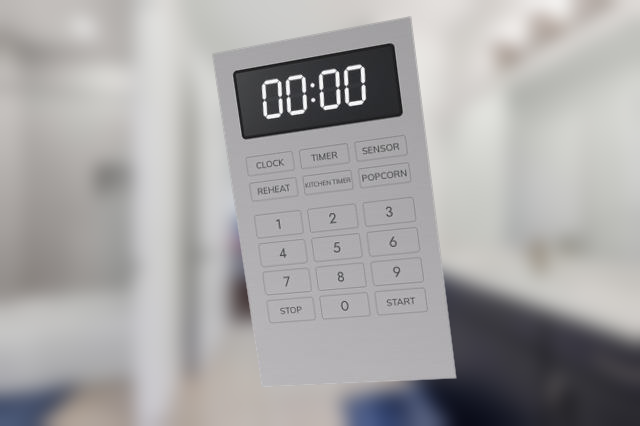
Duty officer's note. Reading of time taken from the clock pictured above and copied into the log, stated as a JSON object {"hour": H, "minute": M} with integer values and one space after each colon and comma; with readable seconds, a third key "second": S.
{"hour": 0, "minute": 0}
